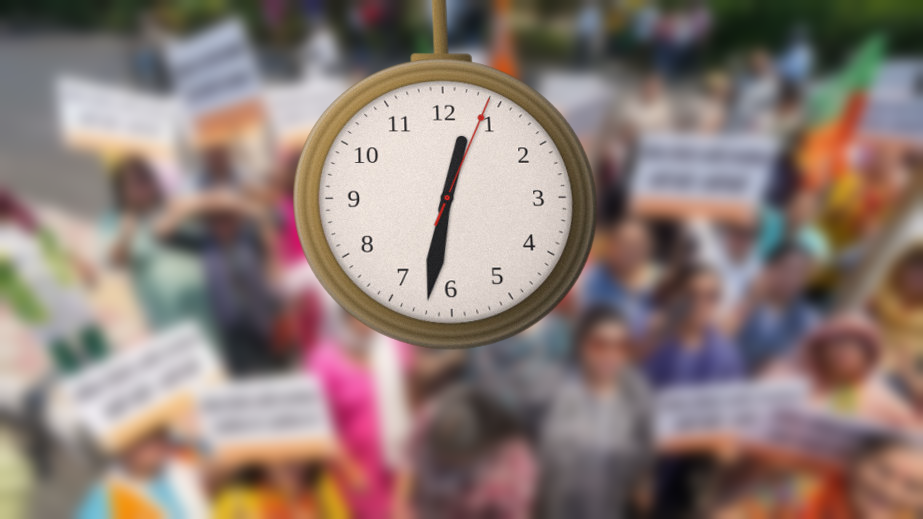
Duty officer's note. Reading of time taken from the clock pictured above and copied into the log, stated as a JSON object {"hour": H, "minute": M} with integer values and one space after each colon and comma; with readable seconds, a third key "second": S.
{"hour": 12, "minute": 32, "second": 4}
